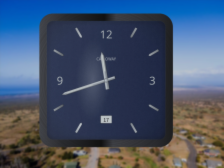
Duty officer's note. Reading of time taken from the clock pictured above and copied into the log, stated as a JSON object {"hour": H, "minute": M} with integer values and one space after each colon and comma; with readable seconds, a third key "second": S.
{"hour": 11, "minute": 42}
